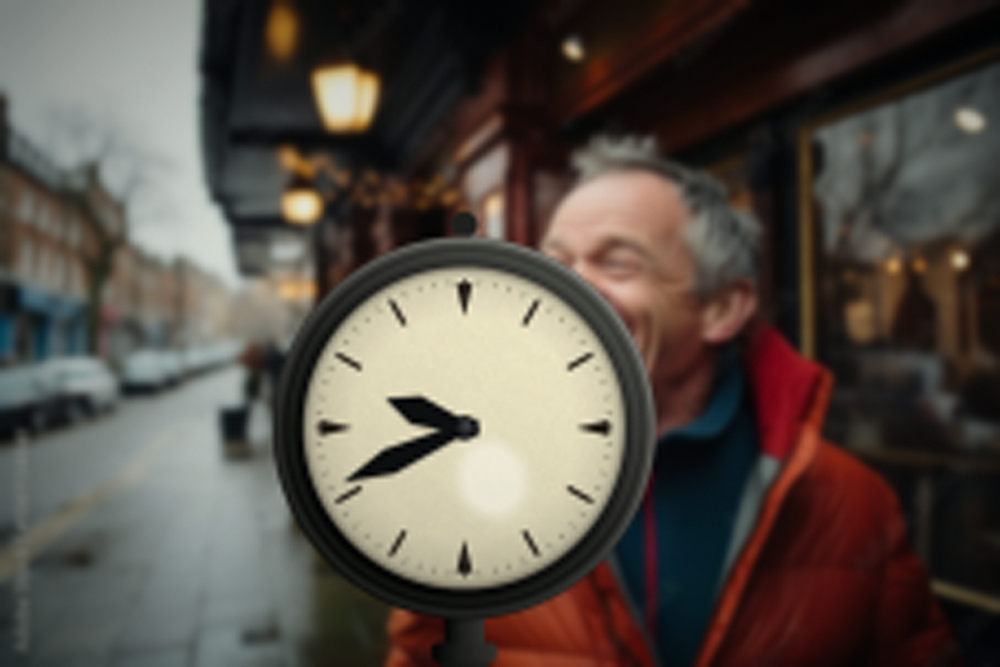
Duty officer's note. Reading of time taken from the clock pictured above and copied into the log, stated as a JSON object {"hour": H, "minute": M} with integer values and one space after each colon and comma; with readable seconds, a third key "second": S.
{"hour": 9, "minute": 41}
